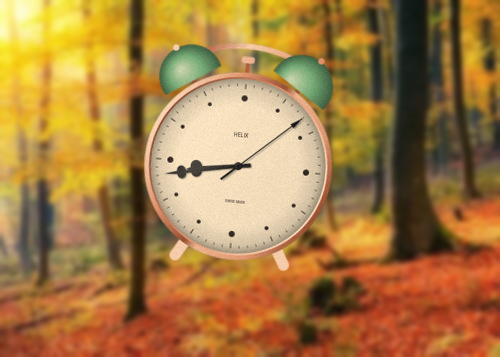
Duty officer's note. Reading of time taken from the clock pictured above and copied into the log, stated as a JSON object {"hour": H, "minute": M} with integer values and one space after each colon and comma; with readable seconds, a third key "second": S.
{"hour": 8, "minute": 43, "second": 8}
